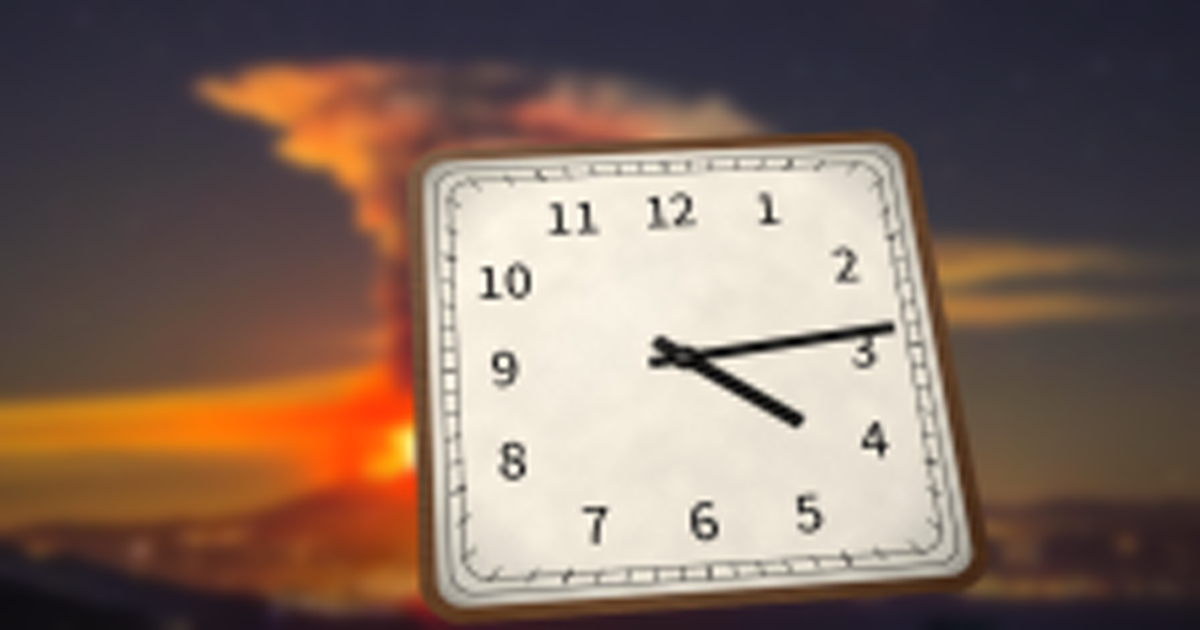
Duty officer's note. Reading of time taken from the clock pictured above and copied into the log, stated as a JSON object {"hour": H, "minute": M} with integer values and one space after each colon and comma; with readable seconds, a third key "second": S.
{"hour": 4, "minute": 14}
